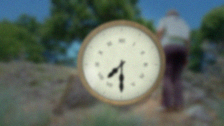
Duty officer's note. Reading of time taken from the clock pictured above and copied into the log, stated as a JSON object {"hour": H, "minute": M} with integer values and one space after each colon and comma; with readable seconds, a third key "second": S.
{"hour": 7, "minute": 30}
